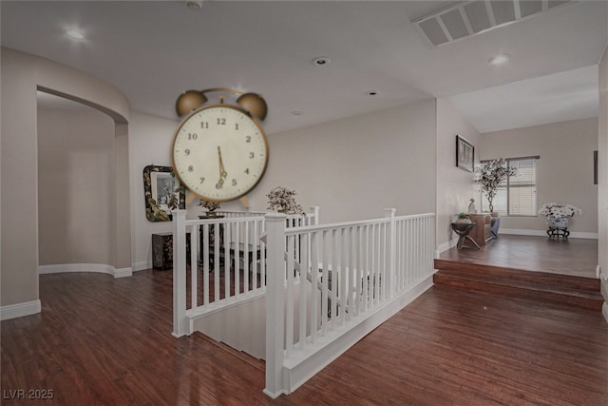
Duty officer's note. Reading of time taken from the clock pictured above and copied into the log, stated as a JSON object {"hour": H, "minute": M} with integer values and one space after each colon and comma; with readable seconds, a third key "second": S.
{"hour": 5, "minute": 29}
